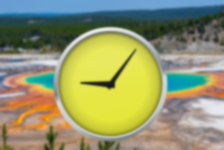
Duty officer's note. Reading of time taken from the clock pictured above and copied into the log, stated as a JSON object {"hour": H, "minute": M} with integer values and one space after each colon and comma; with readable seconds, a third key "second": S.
{"hour": 9, "minute": 6}
